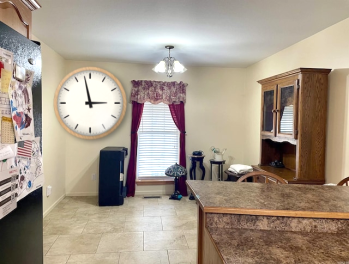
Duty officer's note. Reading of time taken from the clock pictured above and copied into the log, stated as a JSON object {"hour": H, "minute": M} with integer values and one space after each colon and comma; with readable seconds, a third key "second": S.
{"hour": 2, "minute": 58}
